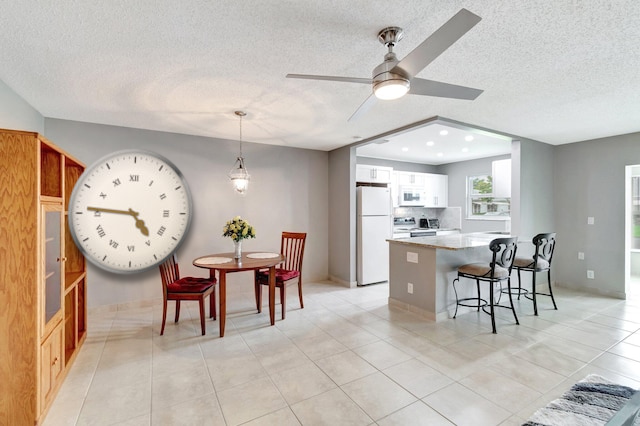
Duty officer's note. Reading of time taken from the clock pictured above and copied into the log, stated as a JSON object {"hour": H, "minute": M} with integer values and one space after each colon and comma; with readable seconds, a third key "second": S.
{"hour": 4, "minute": 46}
